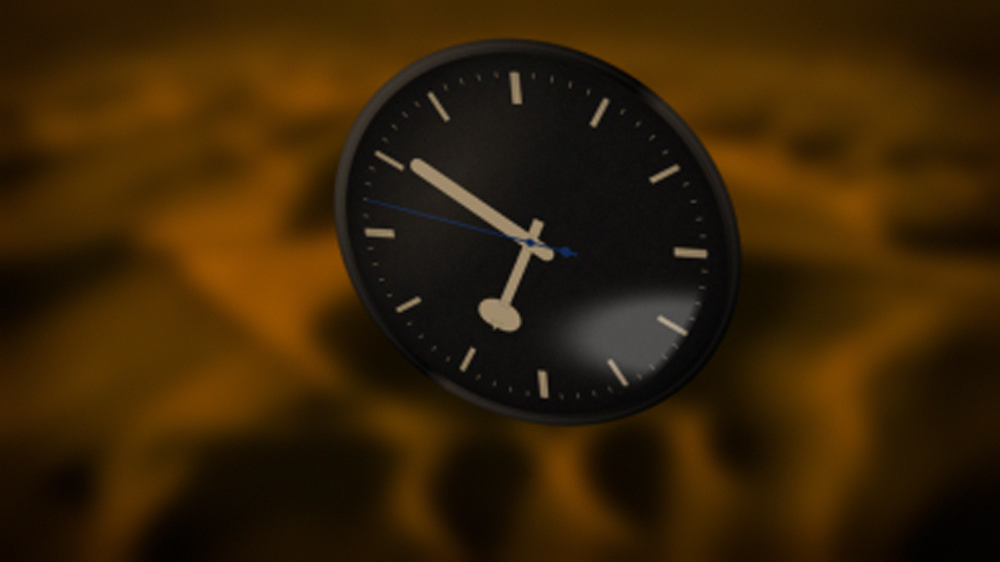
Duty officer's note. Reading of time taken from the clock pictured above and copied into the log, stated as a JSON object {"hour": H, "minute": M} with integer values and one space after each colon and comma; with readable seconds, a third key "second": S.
{"hour": 6, "minute": 50, "second": 47}
